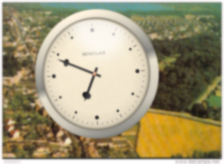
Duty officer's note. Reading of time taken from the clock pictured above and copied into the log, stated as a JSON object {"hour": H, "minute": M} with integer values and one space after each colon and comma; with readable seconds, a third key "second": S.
{"hour": 6, "minute": 49}
